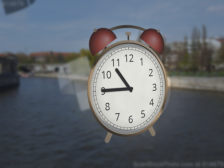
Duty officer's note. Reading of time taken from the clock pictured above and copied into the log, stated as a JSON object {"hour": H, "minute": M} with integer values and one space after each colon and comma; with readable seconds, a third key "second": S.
{"hour": 10, "minute": 45}
